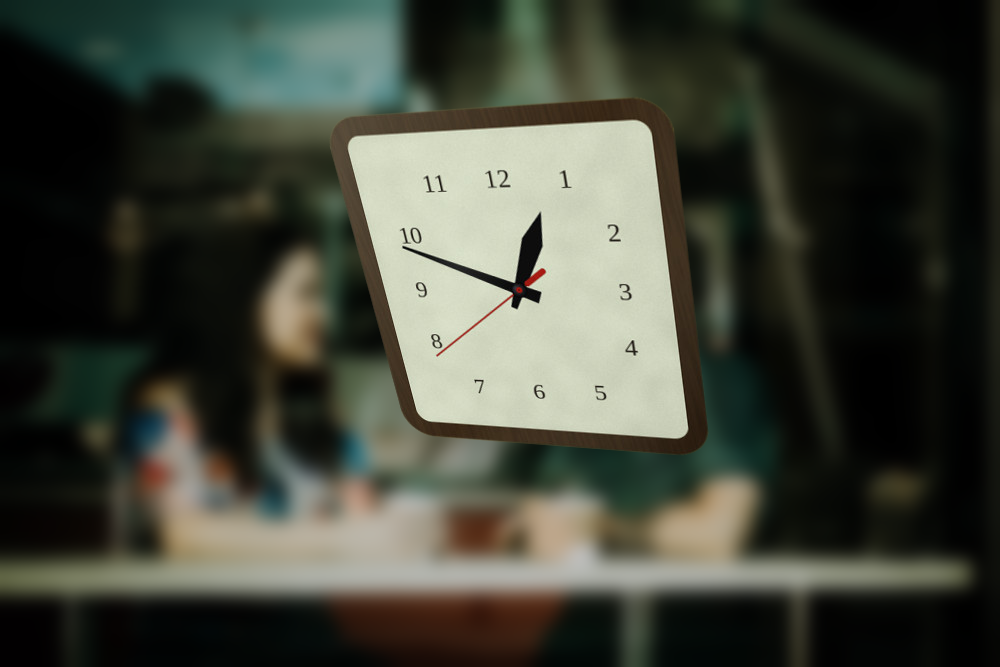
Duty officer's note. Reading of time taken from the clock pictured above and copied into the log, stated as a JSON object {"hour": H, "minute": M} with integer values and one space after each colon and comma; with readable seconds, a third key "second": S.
{"hour": 12, "minute": 48, "second": 39}
